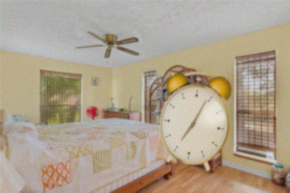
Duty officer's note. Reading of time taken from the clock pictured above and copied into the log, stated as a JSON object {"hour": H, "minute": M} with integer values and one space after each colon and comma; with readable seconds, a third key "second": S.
{"hour": 7, "minute": 4}
